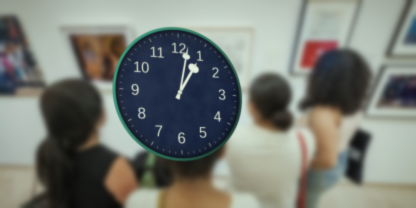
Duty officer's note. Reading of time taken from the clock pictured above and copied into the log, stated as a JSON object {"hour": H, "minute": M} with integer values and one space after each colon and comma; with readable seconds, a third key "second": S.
{"hour": 1, "minute": 2}
